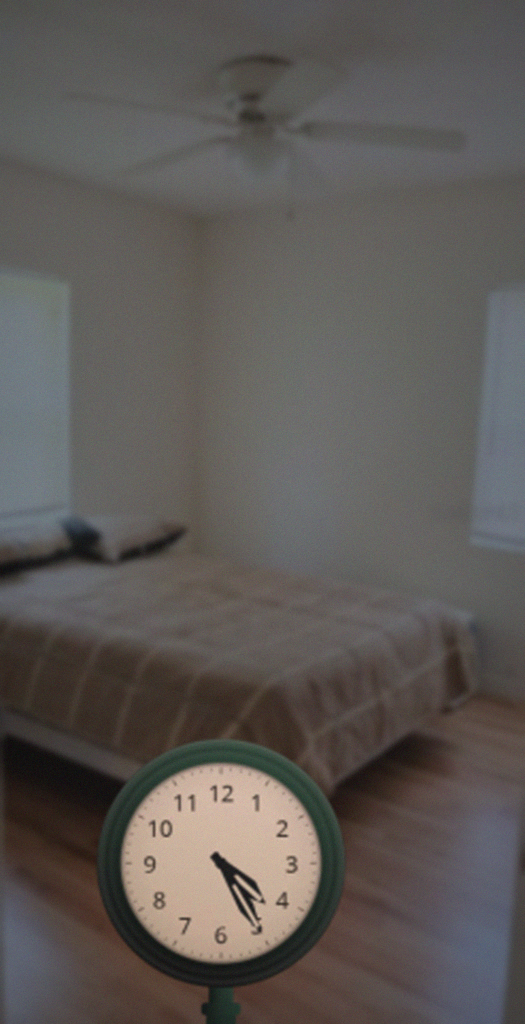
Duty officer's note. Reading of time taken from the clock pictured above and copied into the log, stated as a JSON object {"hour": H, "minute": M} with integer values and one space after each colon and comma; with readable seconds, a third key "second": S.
{"hour": 4, "minute": 25}
